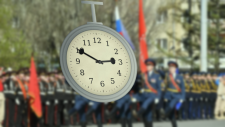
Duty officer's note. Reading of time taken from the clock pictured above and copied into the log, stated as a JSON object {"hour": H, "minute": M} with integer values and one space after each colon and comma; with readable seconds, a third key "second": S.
{"hour": 2, "minute": 50}
